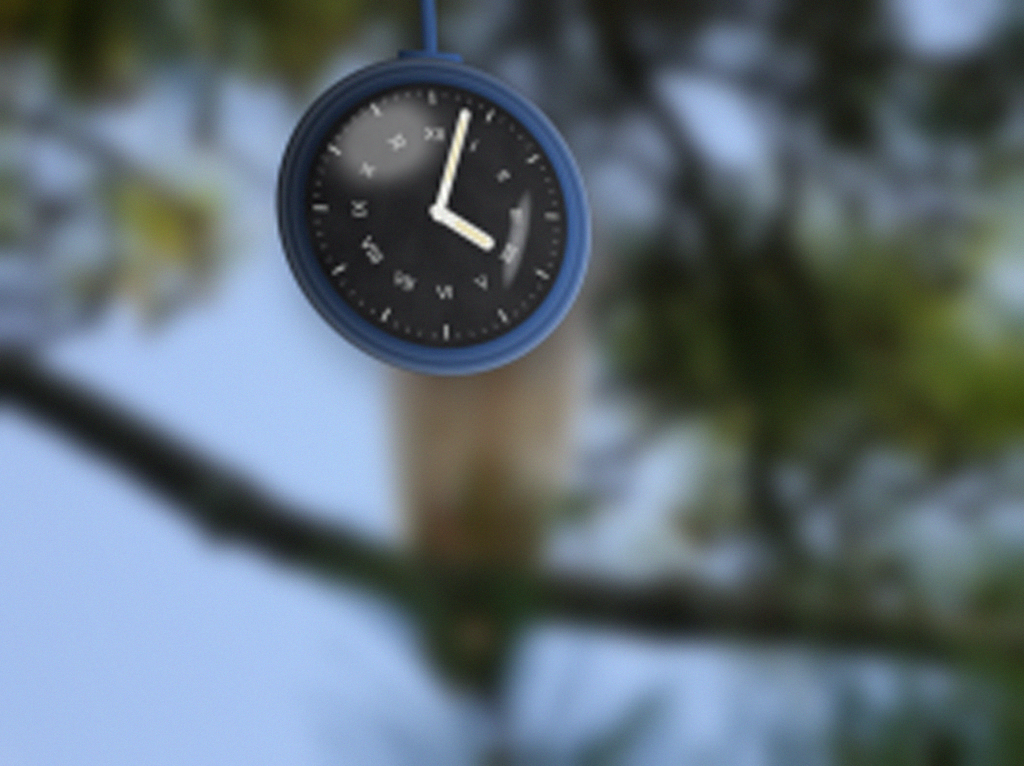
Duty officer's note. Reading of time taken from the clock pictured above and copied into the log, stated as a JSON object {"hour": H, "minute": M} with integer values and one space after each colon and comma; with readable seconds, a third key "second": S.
{"hour": 4, "minute": 3}
